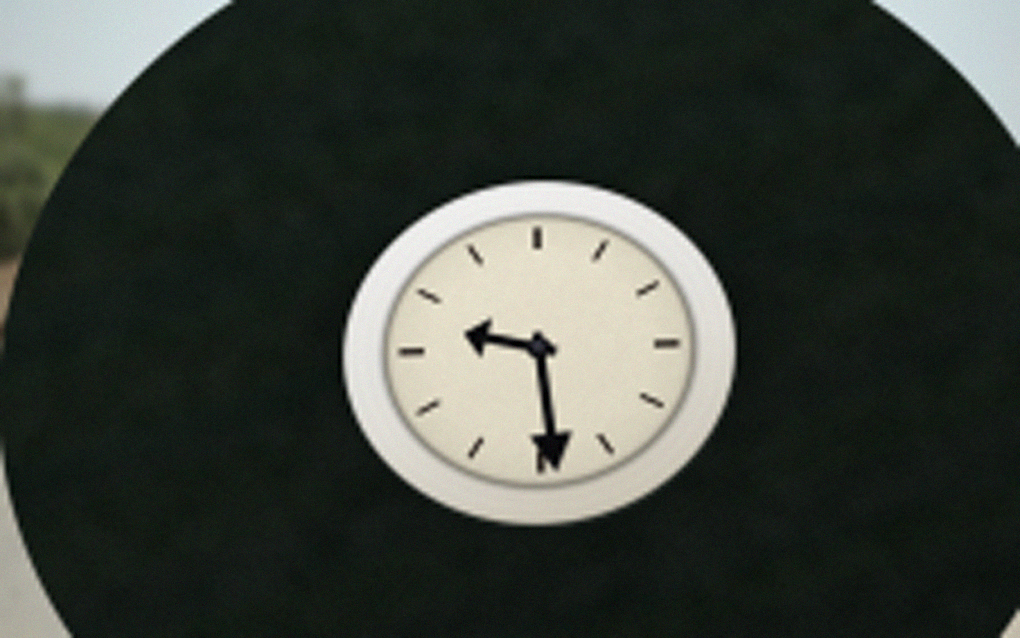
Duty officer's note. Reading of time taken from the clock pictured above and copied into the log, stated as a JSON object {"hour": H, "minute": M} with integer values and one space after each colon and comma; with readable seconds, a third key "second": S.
{"hour": 9, "minute": 29}
